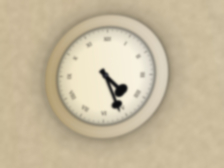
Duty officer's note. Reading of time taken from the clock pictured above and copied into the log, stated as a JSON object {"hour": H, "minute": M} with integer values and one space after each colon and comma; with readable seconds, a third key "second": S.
{"hour": 4, "minute": 26}
